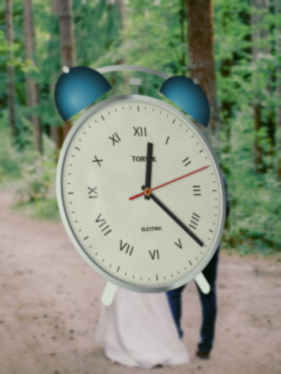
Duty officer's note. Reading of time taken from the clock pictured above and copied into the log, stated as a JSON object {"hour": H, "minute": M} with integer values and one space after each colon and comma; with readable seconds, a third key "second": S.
{"hour": 12, "minute": 22, "second": 12}
